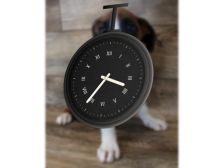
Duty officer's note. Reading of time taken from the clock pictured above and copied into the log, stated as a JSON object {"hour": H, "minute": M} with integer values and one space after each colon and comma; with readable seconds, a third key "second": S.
{"hour": 3, "minute": 36}
